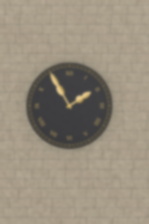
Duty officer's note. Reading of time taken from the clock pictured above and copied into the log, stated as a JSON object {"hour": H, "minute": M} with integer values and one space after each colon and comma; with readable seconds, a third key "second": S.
{"hour": 1, "minute": 55}
